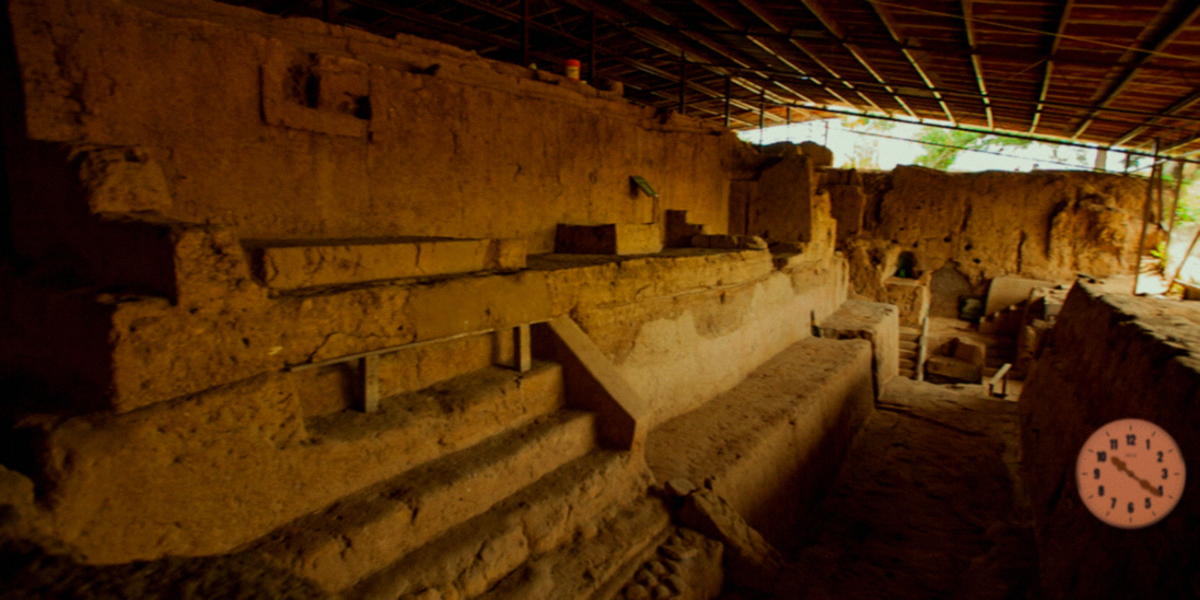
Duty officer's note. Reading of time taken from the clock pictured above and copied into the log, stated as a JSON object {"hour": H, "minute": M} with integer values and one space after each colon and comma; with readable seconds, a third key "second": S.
{"hour": 10, "minute": 21}
